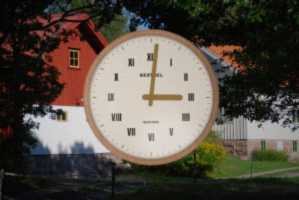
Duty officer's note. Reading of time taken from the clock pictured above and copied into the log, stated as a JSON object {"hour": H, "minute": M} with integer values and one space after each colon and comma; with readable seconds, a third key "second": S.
{"hour": 3, "minute": 1}
